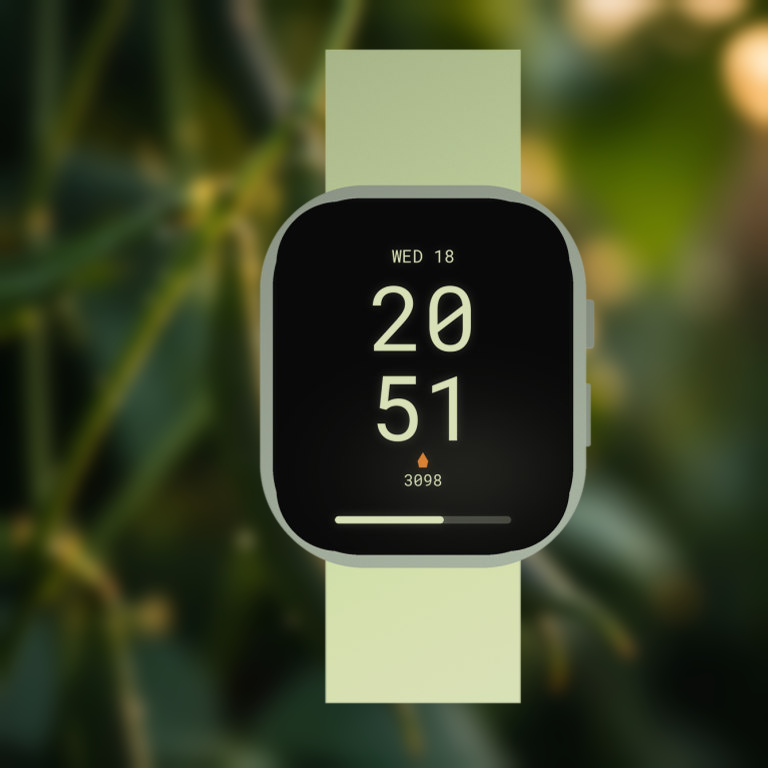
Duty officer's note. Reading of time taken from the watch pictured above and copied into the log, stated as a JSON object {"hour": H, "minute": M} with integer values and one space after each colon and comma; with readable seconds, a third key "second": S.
{"hour": 20, "minute": 51}
